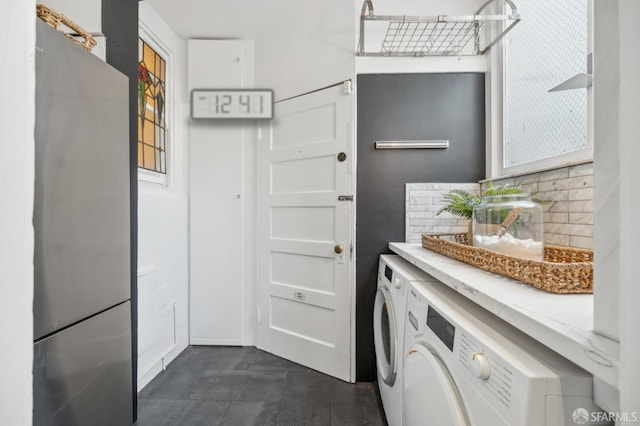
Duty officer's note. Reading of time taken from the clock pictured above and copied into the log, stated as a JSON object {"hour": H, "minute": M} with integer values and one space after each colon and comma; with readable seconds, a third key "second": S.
{"hour": 12, "minute": 41}
